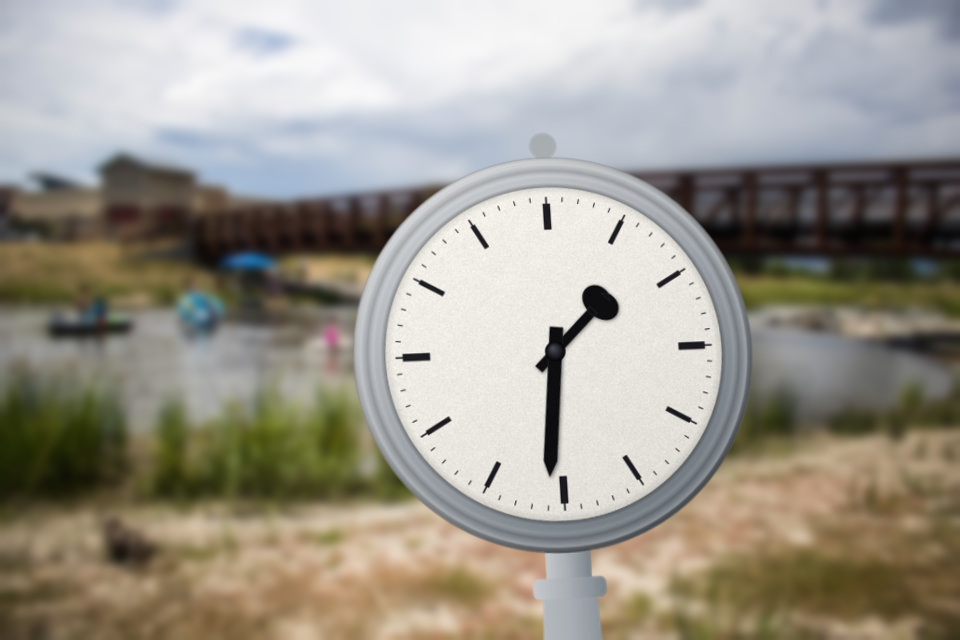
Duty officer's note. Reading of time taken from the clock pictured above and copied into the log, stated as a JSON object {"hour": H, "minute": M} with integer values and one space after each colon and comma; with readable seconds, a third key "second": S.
{"hour": 1, "minute": 31}
